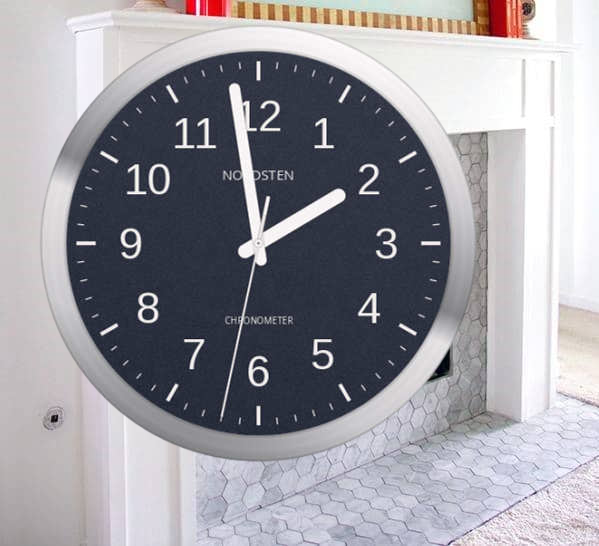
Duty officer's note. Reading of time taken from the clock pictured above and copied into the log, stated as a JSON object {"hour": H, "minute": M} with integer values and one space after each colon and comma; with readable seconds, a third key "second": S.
{"hour": 1, "minute": 58, "second": 32}
